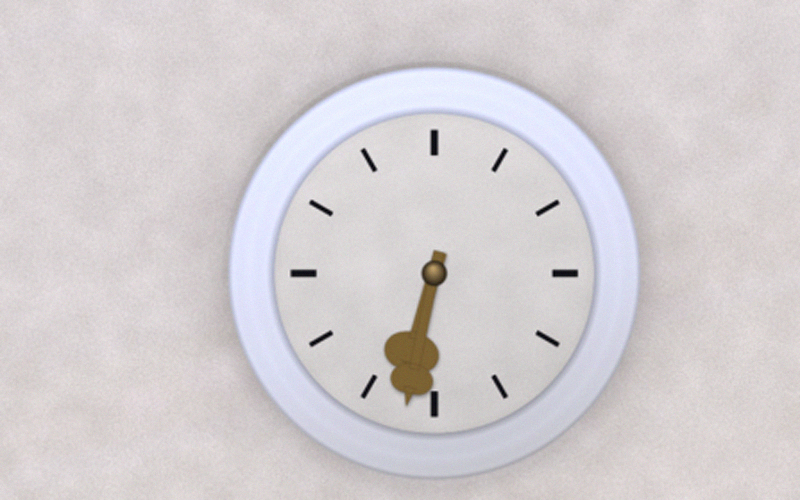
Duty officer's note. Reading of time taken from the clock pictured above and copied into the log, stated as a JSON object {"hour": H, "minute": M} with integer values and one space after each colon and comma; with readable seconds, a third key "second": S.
{"hour": 6, "minute": 32}
